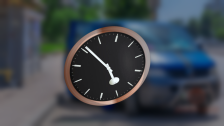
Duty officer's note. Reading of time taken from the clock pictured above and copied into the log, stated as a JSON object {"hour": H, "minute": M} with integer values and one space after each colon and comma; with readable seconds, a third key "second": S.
{"hour": 4, "minute": 51}
